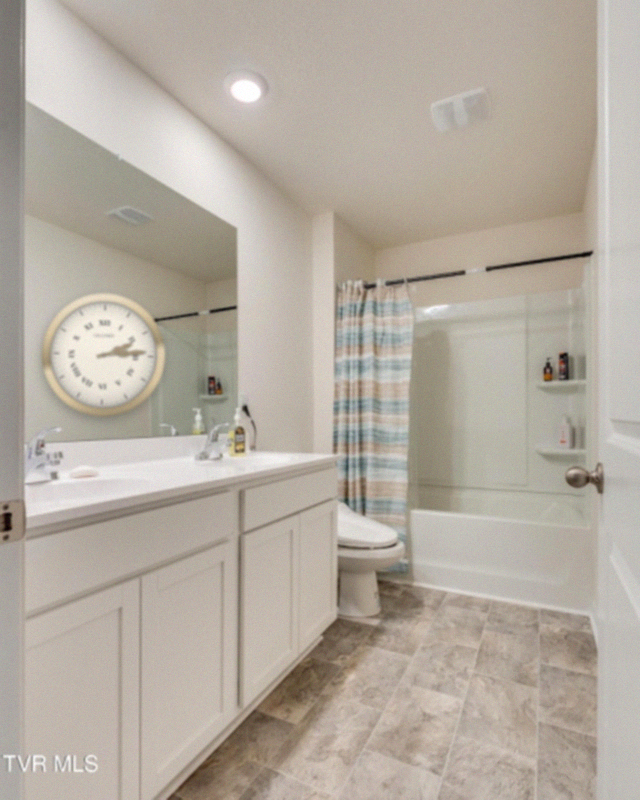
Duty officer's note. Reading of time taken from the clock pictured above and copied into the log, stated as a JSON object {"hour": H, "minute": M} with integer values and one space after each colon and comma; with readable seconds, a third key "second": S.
{"hour": 2, "minute": 14}
